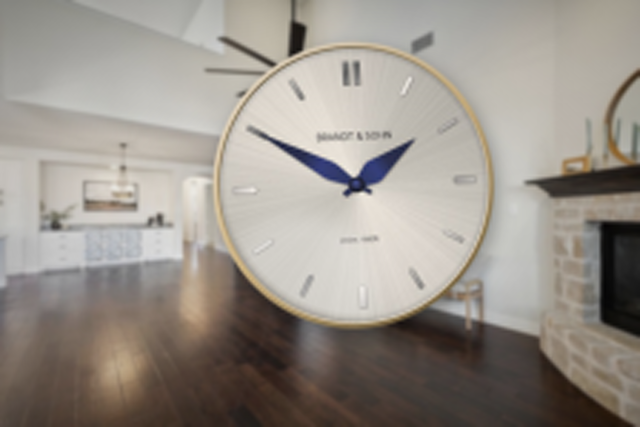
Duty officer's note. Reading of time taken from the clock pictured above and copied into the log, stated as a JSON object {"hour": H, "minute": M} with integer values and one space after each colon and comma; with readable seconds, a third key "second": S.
{"hour": 1, "minute": 50}
